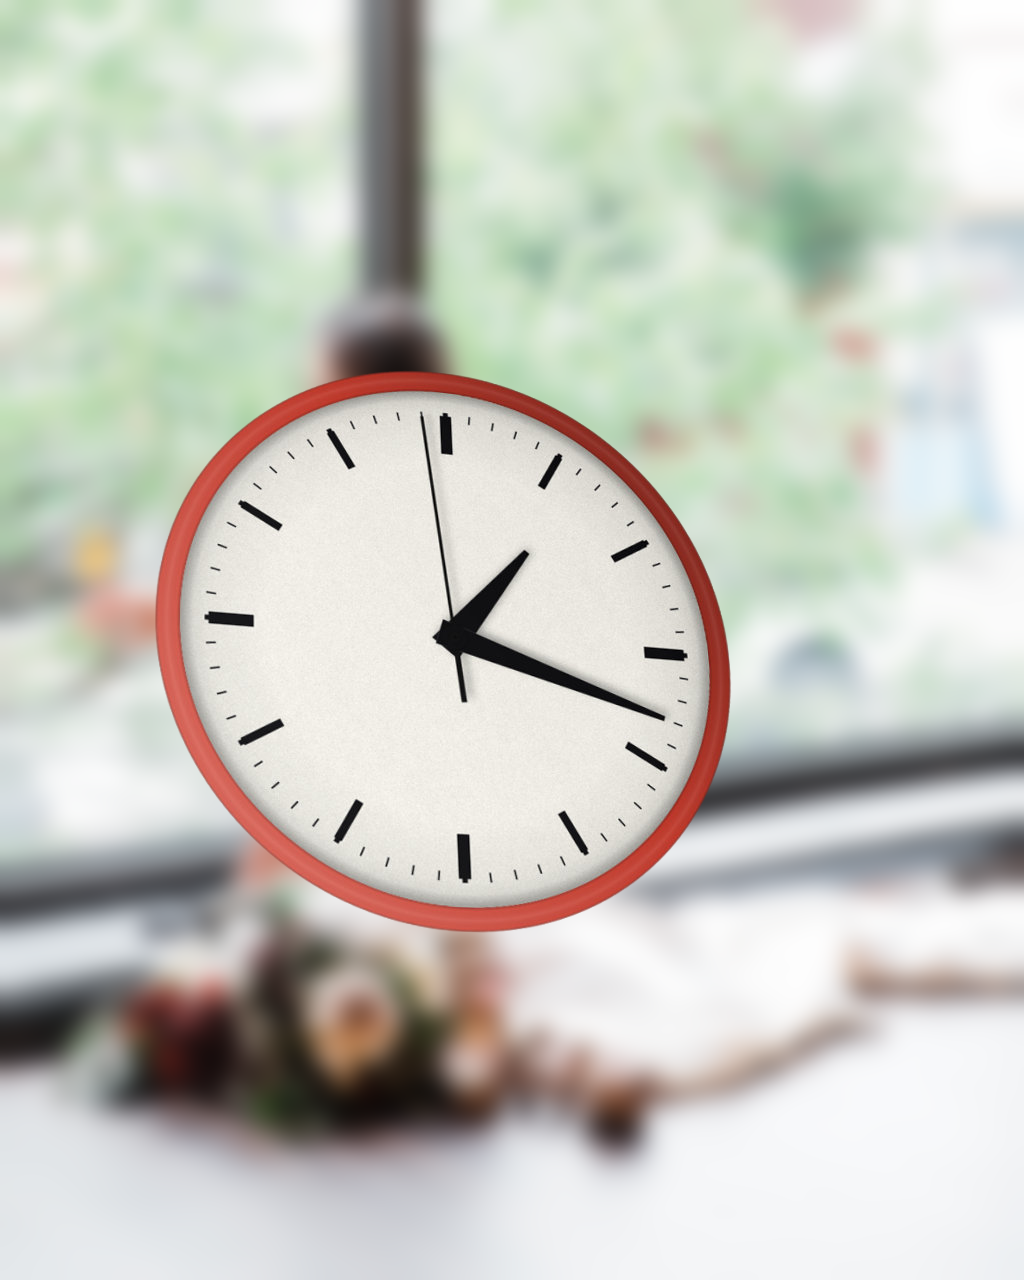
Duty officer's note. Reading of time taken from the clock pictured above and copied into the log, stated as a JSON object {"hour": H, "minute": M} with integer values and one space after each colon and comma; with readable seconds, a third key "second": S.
{"hour": 1, "minute": 17, "second": 59}
